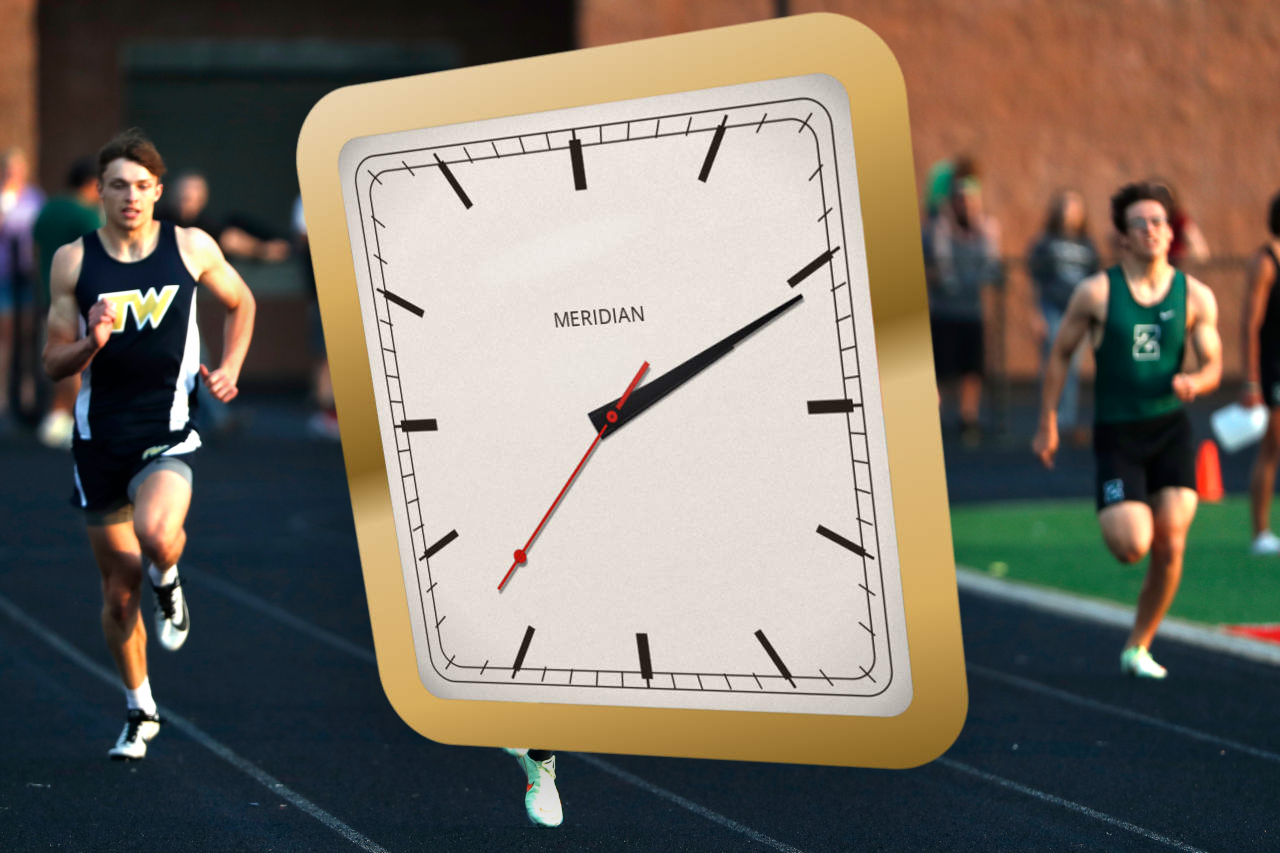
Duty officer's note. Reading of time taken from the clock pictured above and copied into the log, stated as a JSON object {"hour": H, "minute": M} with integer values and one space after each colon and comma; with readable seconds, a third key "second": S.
{"hour": 2, "minute": 10, "second": 37}
